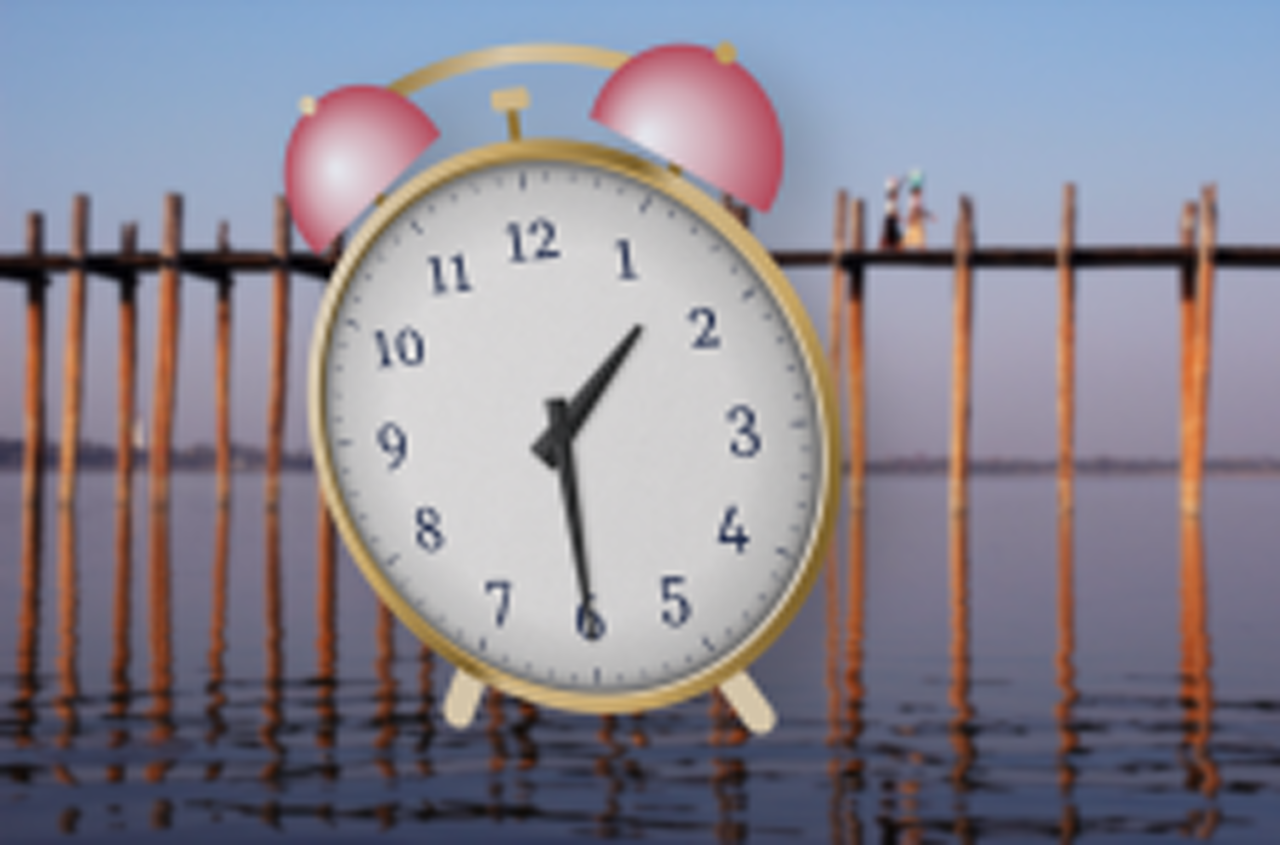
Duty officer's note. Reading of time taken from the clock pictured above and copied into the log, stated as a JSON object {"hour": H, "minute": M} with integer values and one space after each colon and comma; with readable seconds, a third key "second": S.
{"hour": 1, "minute": 30}
